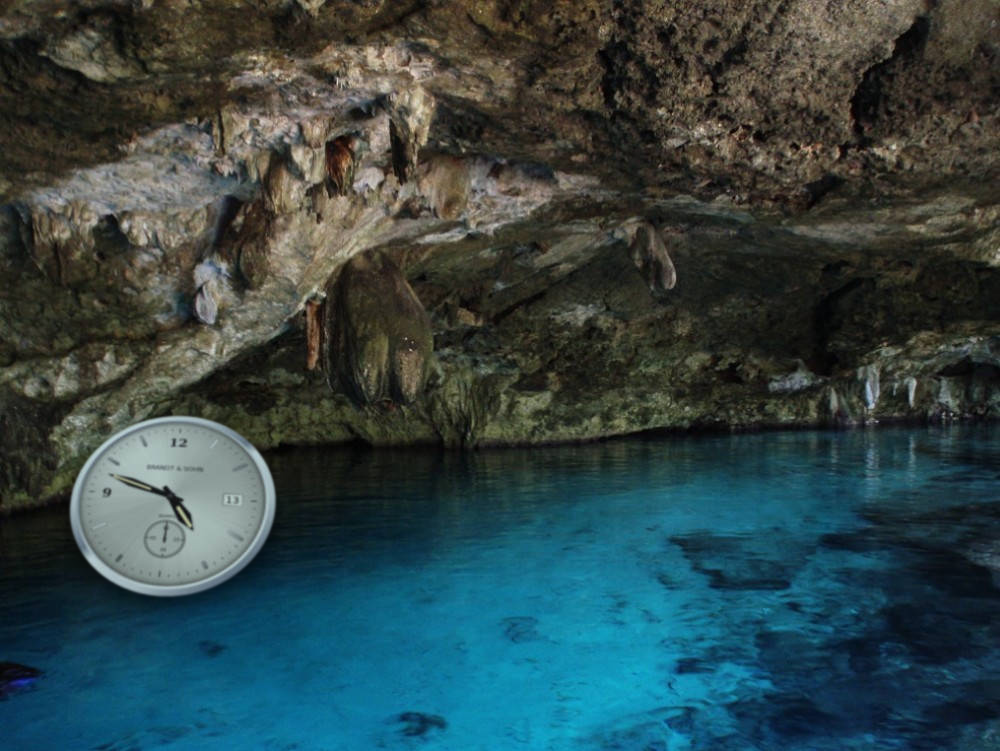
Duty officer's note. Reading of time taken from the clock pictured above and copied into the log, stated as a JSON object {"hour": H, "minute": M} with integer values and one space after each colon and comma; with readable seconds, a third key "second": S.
{"hour": 4, "minute": 48}
